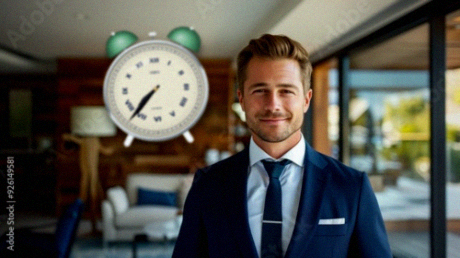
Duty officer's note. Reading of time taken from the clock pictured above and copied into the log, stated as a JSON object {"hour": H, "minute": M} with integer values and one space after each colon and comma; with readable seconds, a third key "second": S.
{"hour": 7, "minute": 37}
